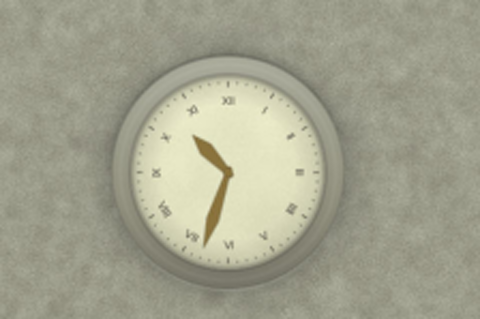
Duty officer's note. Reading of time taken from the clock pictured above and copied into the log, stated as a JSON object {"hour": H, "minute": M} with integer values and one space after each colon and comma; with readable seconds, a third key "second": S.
{"hour": 10, "minute": 33}
